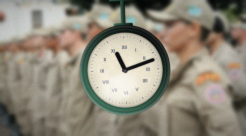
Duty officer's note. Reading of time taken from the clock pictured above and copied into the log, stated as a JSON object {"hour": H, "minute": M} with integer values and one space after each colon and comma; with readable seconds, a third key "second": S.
{"hour": 11, "minute": 12}
